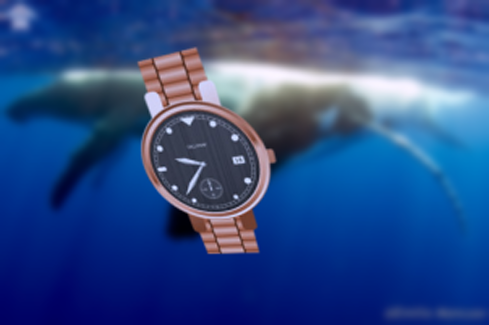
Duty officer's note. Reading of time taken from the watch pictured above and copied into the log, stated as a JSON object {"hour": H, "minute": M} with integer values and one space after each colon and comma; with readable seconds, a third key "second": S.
{"hour": 9, "minute": 37}
